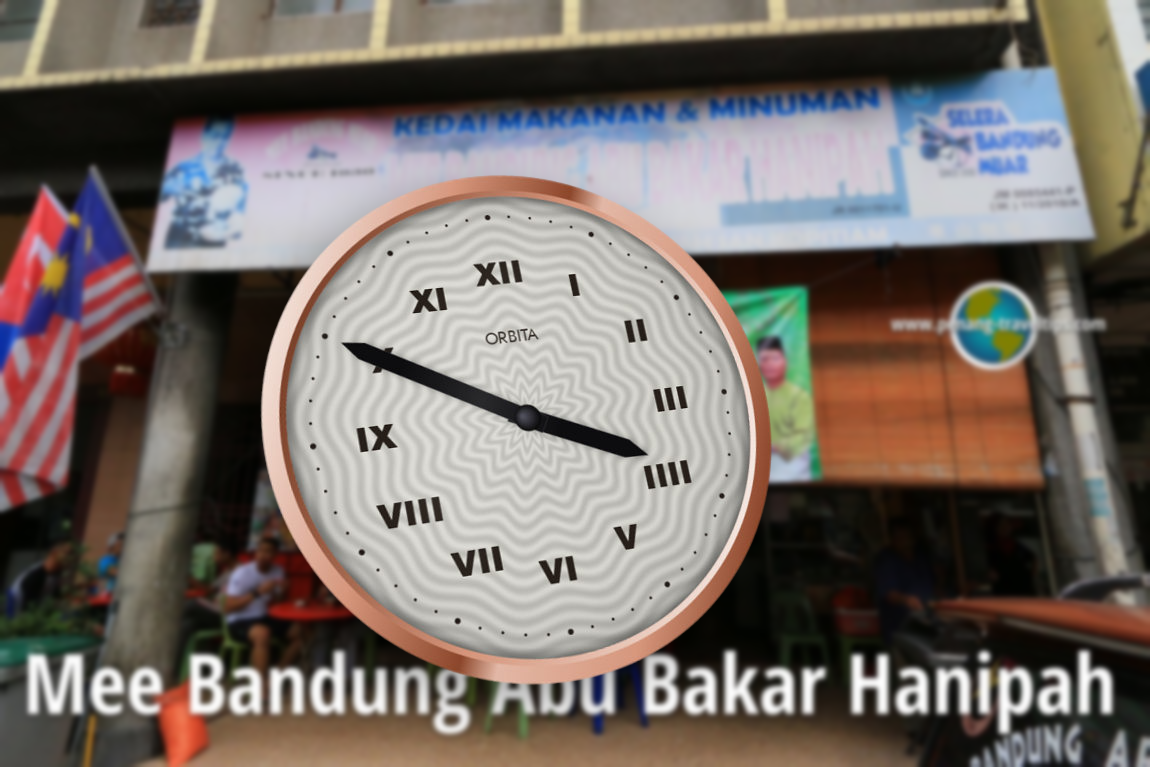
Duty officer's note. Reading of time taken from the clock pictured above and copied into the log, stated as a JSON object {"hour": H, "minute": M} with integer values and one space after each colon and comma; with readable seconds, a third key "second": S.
{"hour": 3, "minute": 50}
